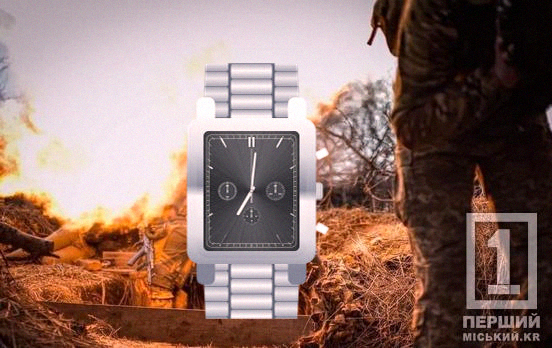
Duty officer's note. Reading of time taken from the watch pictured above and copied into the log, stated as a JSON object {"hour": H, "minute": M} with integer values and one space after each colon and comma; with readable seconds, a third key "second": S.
{"hour": 7, "minute": 1}
